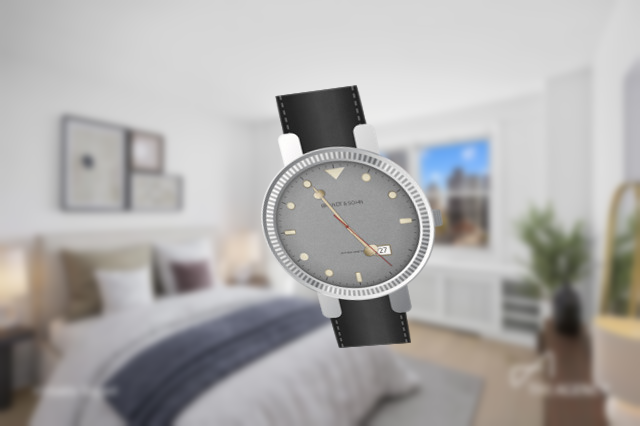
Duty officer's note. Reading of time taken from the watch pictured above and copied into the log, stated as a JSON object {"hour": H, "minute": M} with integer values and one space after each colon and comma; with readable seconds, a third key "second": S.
{"hour": 4, "minute": 55, "second": 24}
